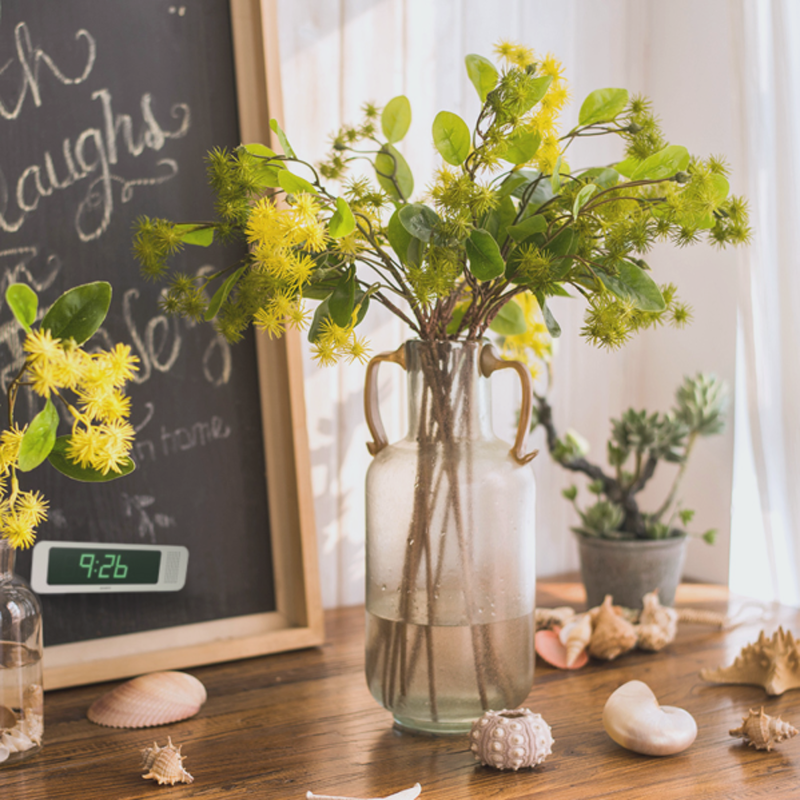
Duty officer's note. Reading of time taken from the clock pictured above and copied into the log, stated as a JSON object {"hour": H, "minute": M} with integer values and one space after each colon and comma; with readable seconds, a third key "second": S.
{"hour": 9, "minute": 26}
